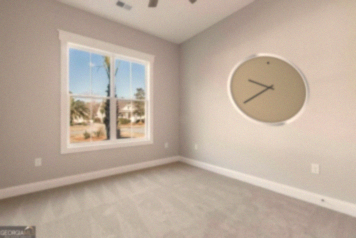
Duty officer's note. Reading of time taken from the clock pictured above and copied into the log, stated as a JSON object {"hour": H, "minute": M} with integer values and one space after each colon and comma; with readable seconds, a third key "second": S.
{"hour": 9, "minute": 39}
